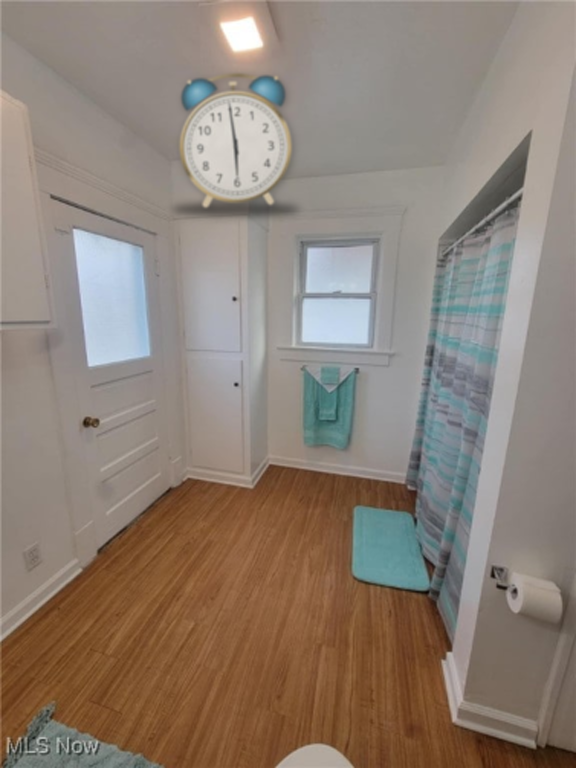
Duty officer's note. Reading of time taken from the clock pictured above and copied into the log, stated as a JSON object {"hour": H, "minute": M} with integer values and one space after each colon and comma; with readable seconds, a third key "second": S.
{"hour": 5, "minute": 59}
